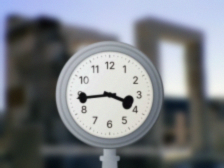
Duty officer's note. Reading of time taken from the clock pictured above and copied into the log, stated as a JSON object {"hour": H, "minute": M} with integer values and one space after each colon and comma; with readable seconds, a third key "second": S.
{"hour": 3, "minute": 44}
